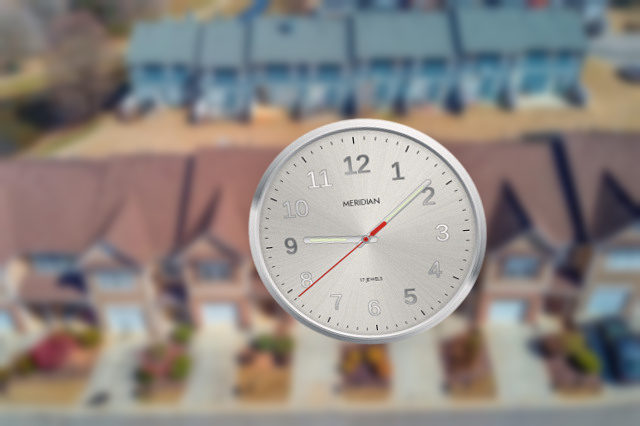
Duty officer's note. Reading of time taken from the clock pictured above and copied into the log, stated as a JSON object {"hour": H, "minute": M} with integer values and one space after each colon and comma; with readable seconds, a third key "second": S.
{"hour": 9, "minute": 8, "second": 39}
